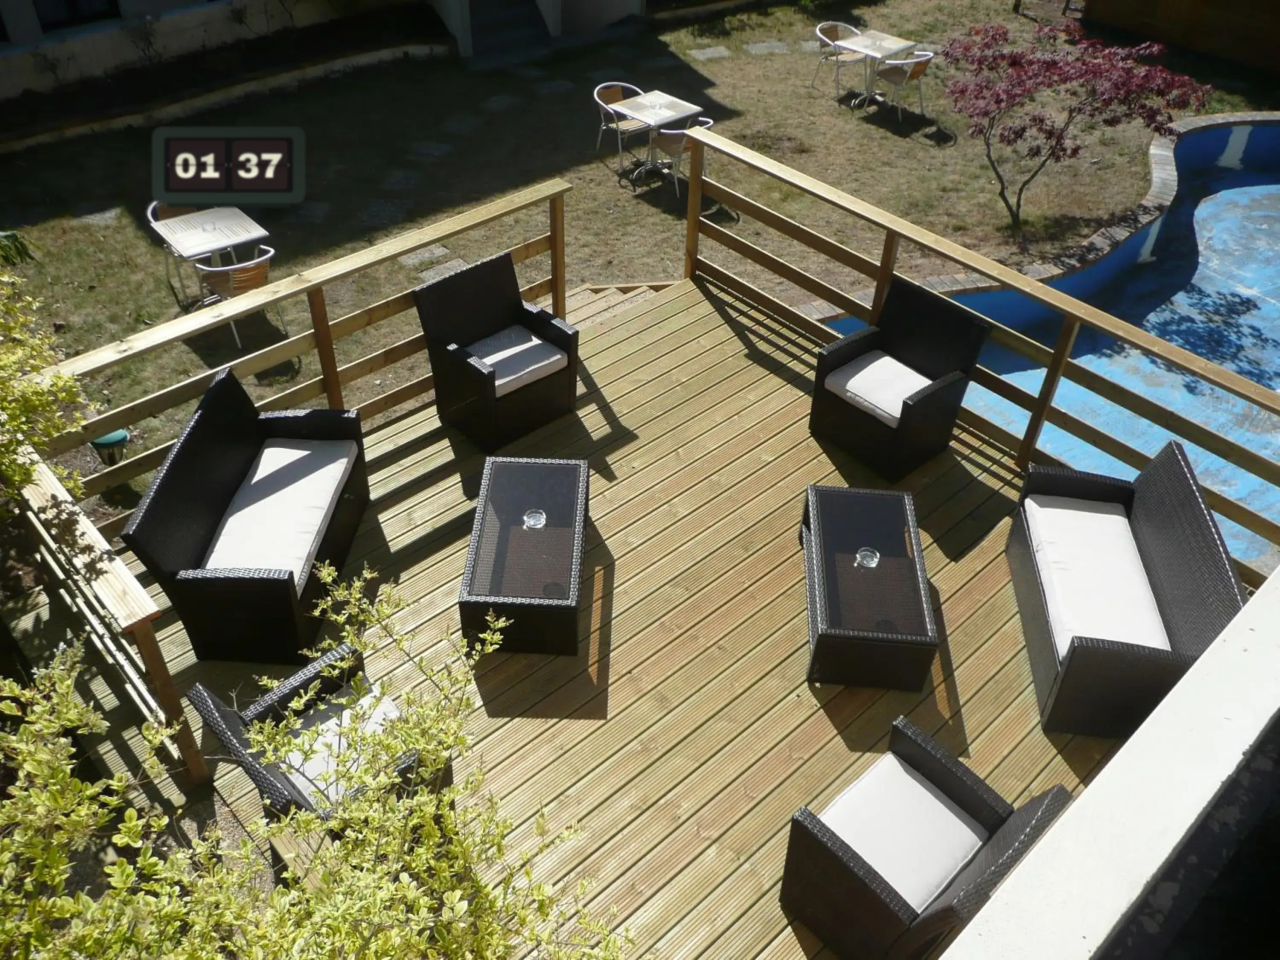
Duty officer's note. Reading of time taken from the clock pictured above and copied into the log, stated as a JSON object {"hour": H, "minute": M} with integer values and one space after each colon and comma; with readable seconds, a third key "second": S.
{"hour": 1, "minute": 37}
